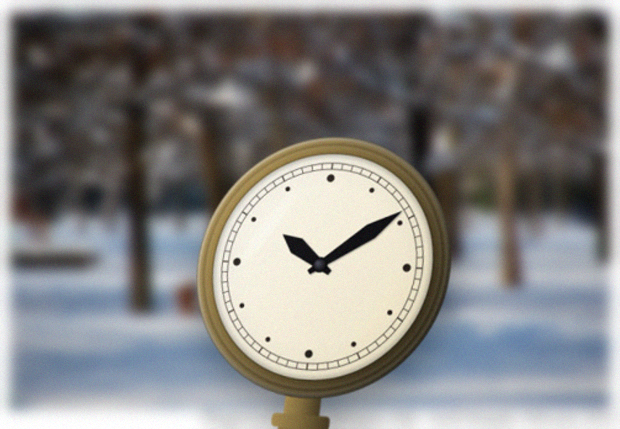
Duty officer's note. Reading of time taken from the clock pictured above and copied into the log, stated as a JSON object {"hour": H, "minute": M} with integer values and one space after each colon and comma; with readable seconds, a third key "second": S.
{"hour": 10, "minute": 9}
